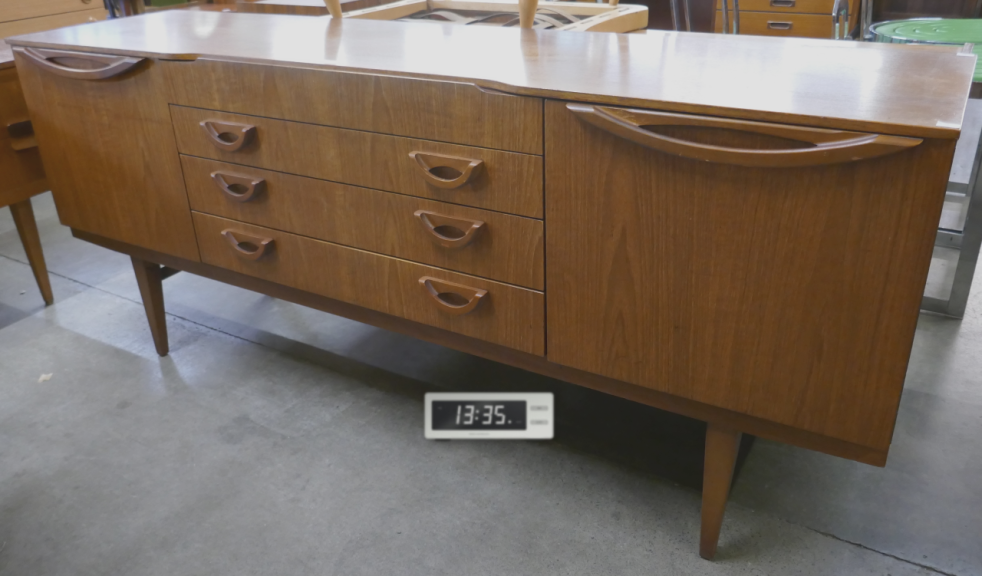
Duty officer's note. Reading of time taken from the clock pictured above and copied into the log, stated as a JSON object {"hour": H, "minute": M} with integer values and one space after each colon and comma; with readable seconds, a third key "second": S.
{"hour": 13, "minute": 35}
